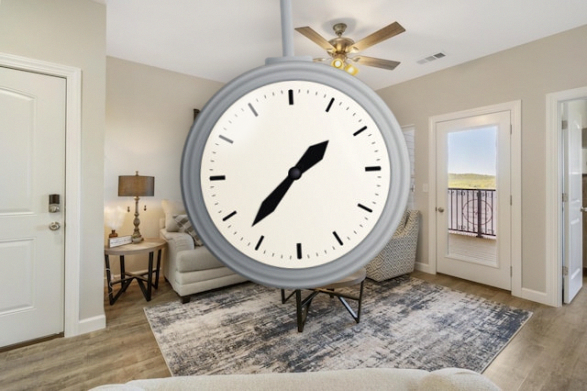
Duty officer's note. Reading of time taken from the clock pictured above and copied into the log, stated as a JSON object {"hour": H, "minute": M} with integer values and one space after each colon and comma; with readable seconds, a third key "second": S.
{"hour": 1, "minute": 37}
